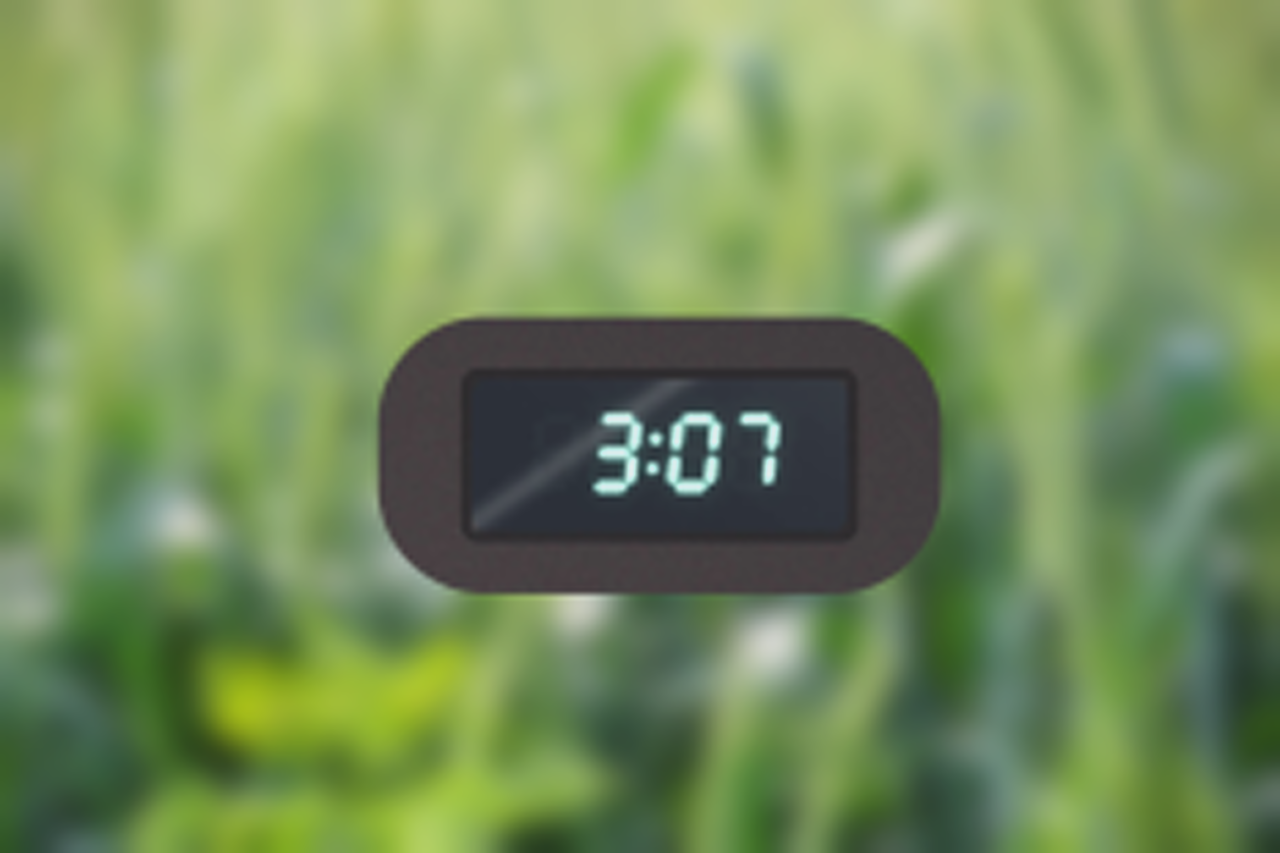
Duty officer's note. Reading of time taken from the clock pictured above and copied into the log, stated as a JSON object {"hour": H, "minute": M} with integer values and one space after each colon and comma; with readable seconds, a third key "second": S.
{"hour": 3, "minute": 7}
